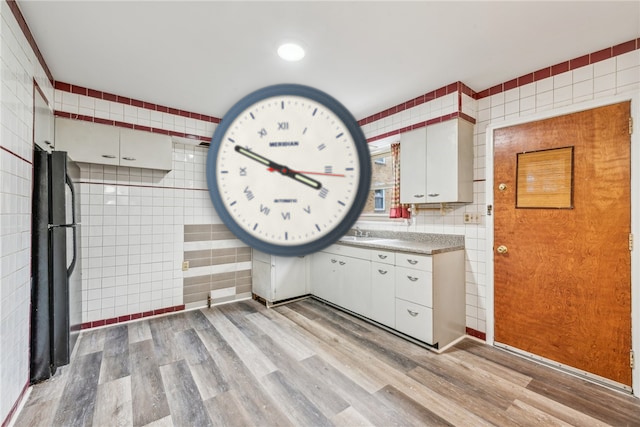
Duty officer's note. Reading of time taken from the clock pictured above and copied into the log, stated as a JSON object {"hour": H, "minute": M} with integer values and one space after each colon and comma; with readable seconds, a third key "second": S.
{"hour": 3, "minute": 49, "second": 16}
